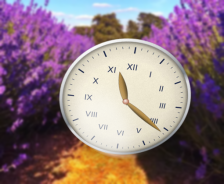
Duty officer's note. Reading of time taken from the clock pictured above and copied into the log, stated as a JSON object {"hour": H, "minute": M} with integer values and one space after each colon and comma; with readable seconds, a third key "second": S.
{"hour": 11, "minute": 21}
